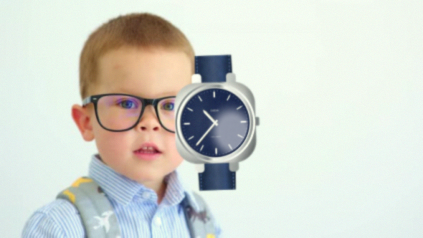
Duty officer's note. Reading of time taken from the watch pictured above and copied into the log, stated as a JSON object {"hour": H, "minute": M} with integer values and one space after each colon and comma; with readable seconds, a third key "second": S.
{"hour": 10, "minute": 37}
